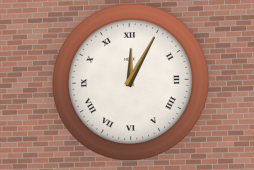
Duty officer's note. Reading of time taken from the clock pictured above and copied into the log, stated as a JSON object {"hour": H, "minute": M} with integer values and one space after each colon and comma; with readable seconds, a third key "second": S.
{"hour": 12, "minute": 5}
